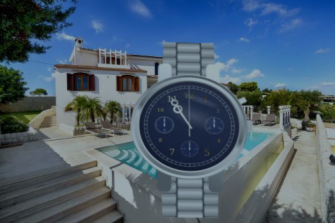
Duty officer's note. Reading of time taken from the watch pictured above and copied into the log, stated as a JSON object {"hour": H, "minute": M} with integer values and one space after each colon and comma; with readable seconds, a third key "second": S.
{"hour": 10, "minute": 55}
